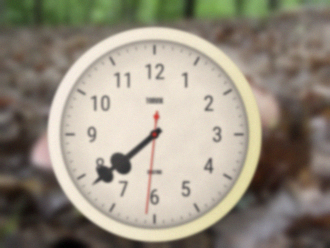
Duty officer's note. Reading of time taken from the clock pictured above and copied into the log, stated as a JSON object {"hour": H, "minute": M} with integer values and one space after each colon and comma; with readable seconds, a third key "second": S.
{"hour": 7, "minute": 38, "second": 31}
